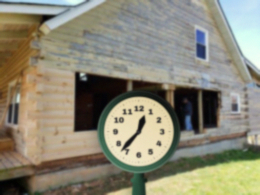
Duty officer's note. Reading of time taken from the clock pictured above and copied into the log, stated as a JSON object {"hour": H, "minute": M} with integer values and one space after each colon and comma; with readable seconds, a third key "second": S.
{"hour": 12, "minute": 37}
